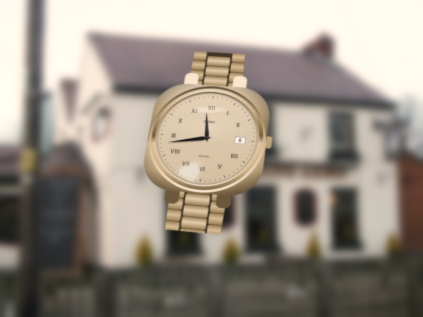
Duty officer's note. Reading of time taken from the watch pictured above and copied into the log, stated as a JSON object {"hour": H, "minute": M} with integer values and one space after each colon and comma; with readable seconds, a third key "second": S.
{"hour": 11, "minute": 43}
